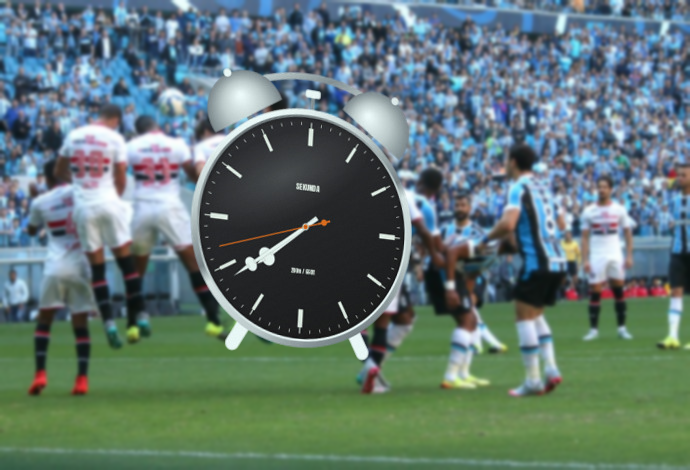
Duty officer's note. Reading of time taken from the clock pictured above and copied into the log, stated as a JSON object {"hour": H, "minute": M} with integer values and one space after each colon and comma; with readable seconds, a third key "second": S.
{"hour": 7, "minute": 38, "second": 42}
